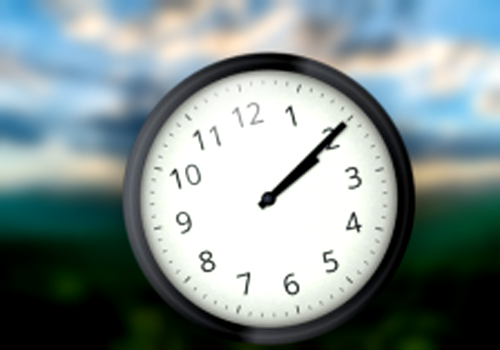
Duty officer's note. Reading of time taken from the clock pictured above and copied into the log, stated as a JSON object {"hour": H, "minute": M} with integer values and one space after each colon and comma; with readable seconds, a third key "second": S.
{"hour": 2, "minute": 10}
